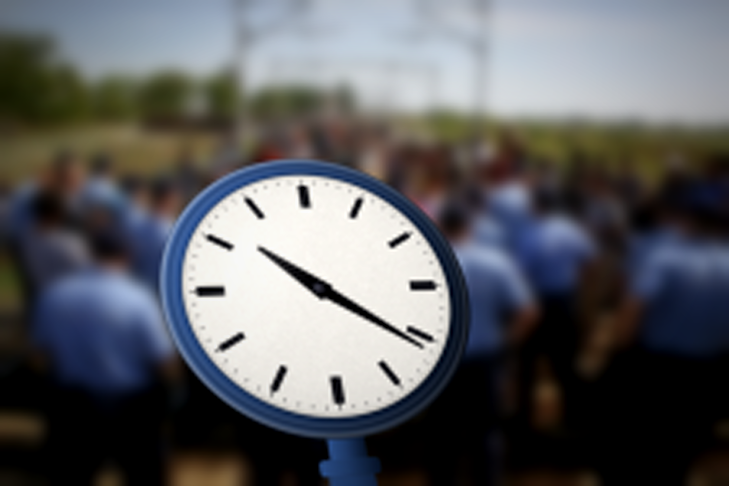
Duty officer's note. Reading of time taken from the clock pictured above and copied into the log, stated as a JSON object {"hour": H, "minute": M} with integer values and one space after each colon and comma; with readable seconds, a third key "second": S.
{"hour": 10, "minute": 21}
